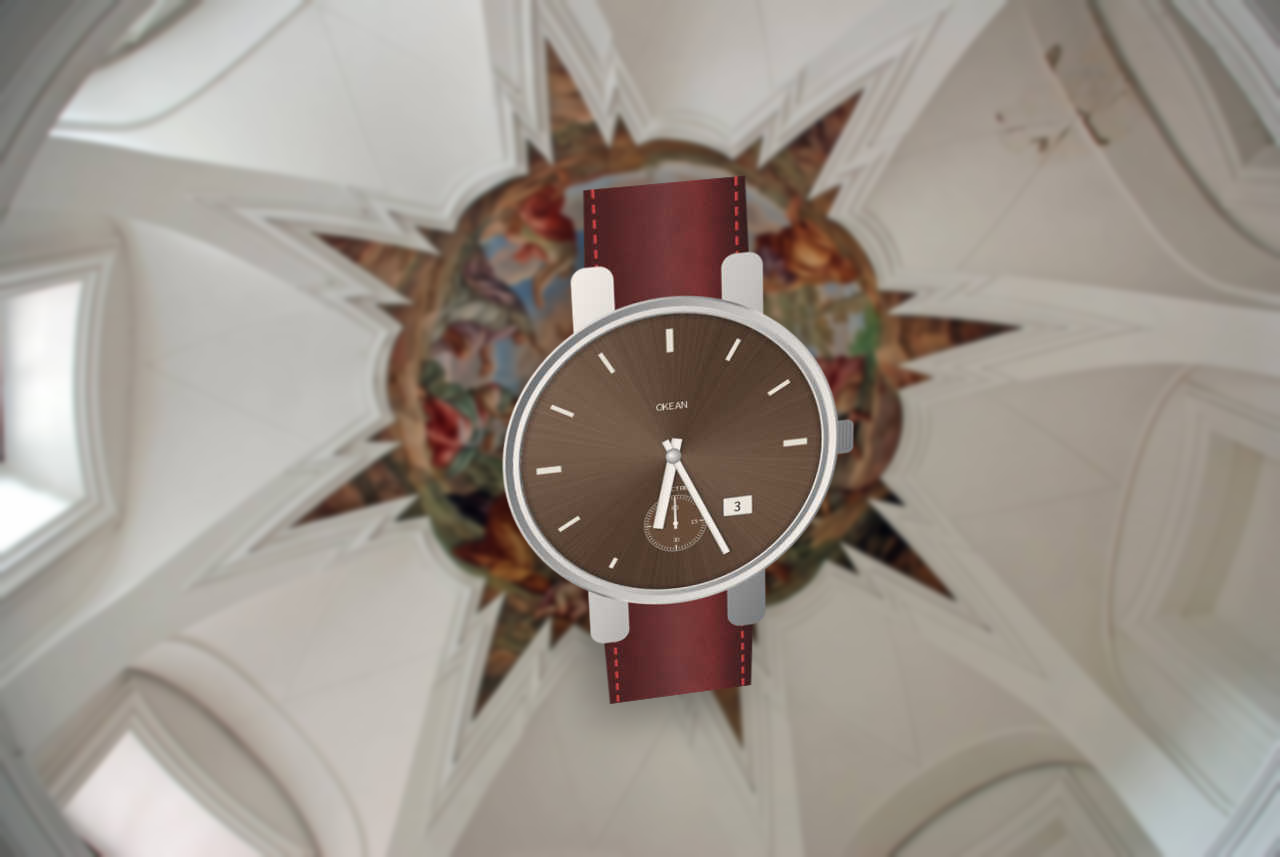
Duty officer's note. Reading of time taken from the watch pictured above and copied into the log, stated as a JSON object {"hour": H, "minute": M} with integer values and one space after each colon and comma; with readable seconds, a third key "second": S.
{"hour": 6, "minute": 26}
